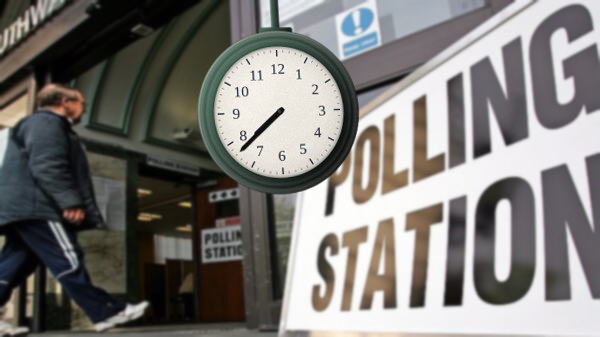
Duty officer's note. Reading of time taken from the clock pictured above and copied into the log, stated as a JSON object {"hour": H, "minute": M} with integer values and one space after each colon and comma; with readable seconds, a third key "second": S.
{"hour": 7, "minute": 38}
